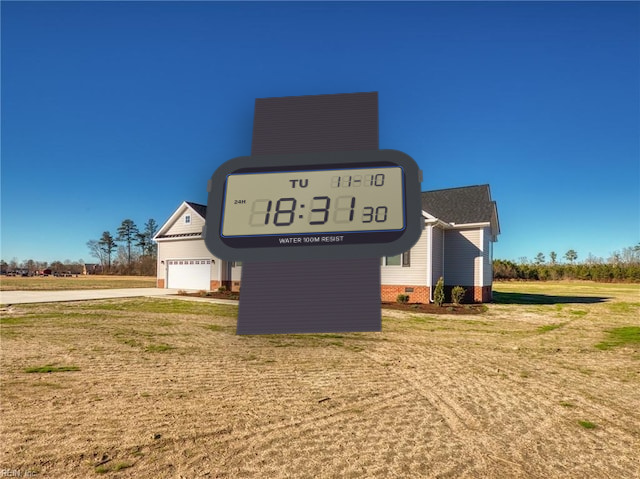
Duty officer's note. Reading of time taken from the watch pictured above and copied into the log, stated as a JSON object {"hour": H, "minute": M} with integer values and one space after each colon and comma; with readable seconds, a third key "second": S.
{"hour": 18, "minute": 31, "second": 30}
